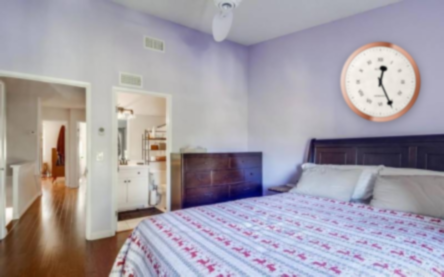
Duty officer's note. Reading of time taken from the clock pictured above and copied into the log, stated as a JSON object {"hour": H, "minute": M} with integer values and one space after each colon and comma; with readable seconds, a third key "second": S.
{"hour": 12, "minute": 26}
